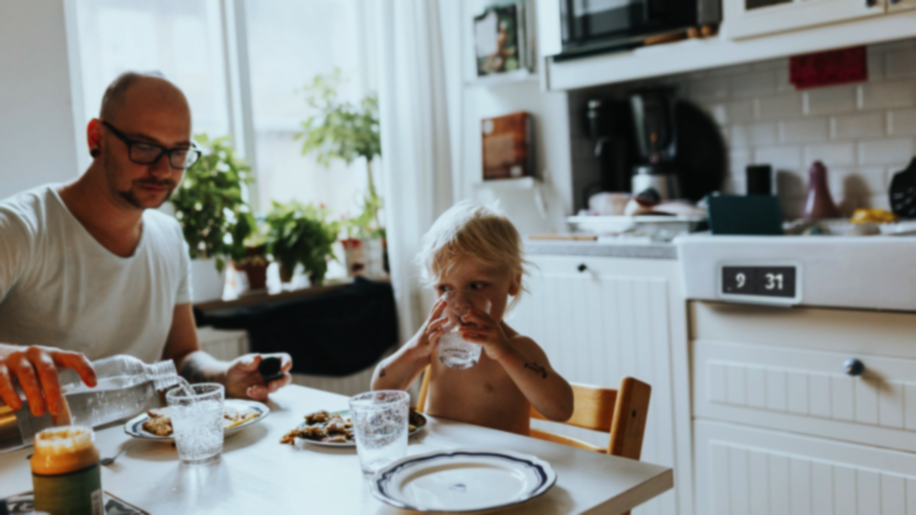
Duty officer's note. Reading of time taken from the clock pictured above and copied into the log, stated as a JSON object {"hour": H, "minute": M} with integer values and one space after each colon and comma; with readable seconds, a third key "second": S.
{"hour": 9, "minute": 31}
